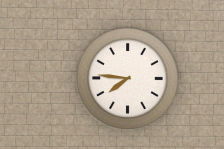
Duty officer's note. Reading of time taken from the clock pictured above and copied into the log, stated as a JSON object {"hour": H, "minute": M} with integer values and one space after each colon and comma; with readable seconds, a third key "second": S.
{"hour": 7, "minute": 46}
